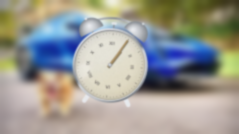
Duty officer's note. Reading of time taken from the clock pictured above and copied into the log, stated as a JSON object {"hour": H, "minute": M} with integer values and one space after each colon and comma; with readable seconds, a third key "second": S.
{"hour": 1, "minute": 5}
